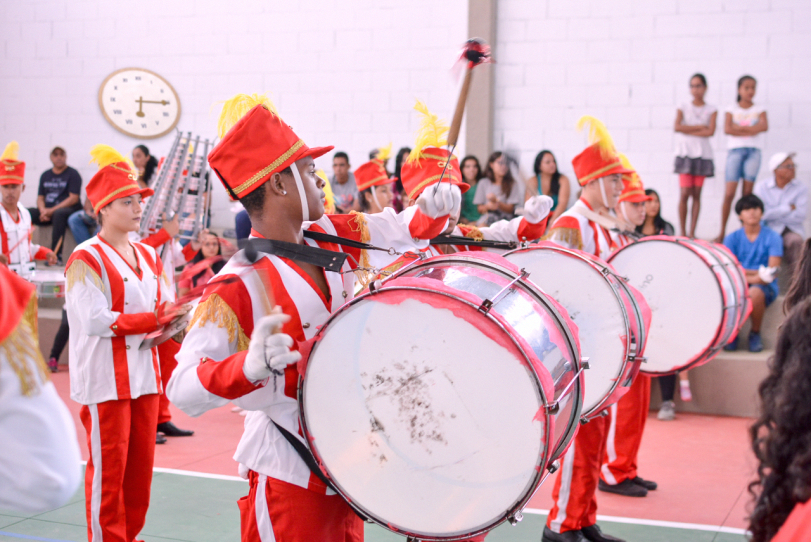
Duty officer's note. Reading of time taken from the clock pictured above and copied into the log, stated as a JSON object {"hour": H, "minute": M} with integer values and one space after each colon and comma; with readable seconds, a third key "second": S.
{"hour": 6, "minute": 15}
